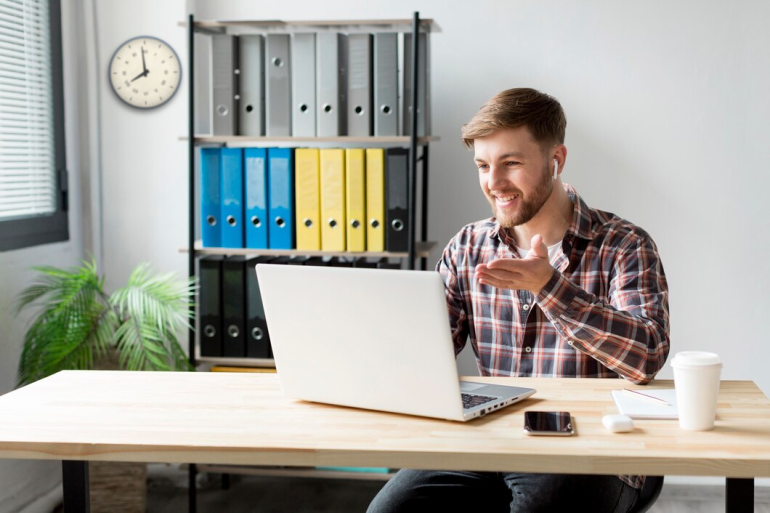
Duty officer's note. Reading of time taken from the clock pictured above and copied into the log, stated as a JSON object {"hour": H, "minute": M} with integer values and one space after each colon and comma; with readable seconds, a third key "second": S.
{"hour": 7, "minute": 59}
